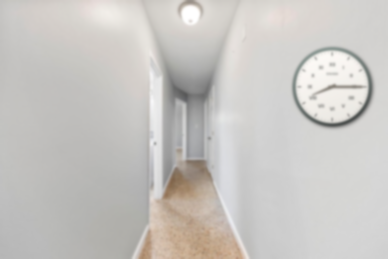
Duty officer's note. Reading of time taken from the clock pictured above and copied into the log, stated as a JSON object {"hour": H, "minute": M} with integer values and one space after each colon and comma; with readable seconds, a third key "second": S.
{"hour": 8, "minute": 15}
